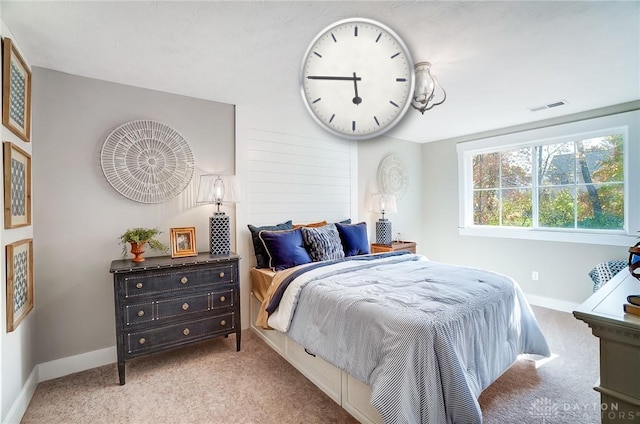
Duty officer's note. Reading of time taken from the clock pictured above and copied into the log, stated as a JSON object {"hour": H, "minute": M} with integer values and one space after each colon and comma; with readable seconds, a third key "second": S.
{"hour": 5, "minute": 45}
